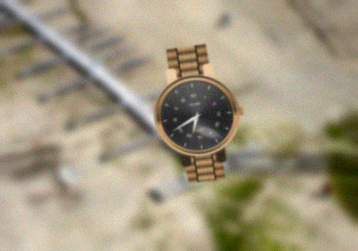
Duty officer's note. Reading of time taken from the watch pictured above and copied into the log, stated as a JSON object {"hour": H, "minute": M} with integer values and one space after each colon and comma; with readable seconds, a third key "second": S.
{"hour": 6, "minute": 41}
